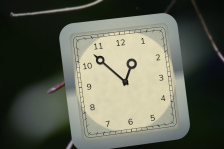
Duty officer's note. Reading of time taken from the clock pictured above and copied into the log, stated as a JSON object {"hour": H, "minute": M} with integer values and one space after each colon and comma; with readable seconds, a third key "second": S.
{"hour": 12, "minute": 53}
